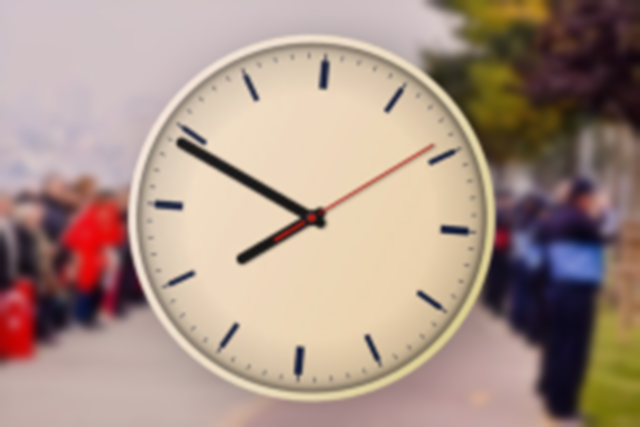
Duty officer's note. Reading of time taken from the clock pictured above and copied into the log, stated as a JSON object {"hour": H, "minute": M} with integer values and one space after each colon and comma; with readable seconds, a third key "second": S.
{"hour": 7, "minute": 49, "second": 9}
